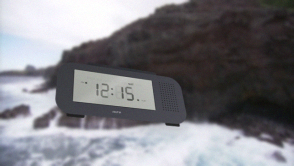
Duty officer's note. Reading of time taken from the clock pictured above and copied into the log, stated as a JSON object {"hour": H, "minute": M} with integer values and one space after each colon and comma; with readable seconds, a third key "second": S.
{"hour": 12, "minute": 15}
